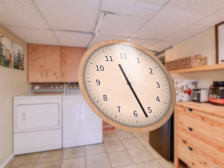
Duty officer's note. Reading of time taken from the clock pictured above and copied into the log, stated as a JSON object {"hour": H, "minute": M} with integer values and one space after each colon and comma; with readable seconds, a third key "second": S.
{"hour": 11, "minute": 27}
